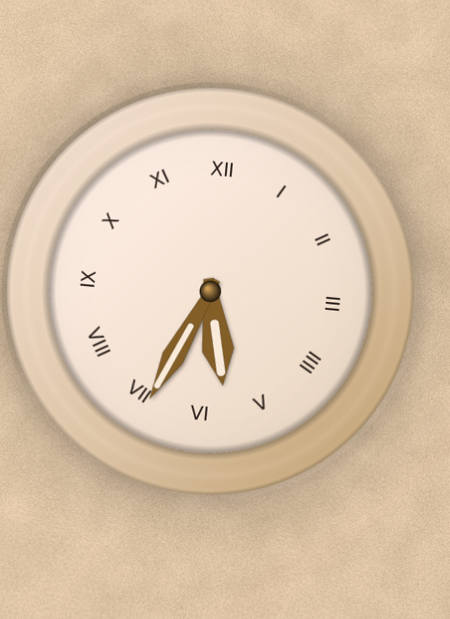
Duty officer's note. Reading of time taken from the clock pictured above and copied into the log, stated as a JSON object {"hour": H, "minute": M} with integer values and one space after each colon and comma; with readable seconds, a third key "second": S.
{"hour": 5, "minute": 34}
